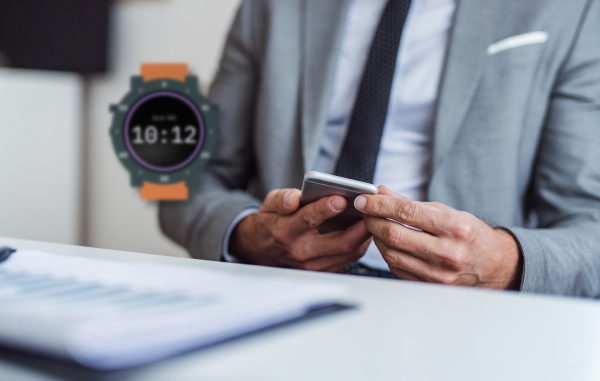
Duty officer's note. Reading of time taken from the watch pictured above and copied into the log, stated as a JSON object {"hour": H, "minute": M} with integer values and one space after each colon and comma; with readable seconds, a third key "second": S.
{"hour": 10, "minute": 12}
